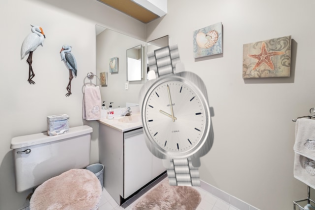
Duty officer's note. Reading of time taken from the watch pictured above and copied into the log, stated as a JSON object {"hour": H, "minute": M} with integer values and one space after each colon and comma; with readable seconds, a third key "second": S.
{"hour": 10, "minute": 0}
